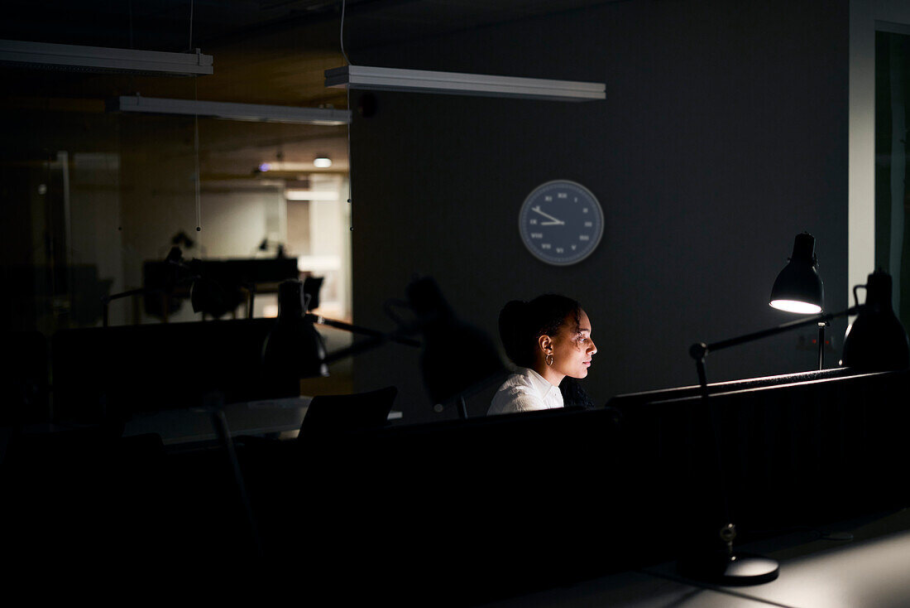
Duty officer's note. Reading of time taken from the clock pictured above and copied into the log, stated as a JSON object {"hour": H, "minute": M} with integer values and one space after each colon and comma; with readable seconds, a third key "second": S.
{"hour": 8, "minute": 49}
